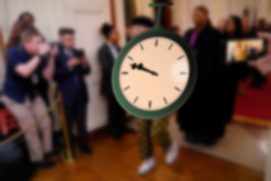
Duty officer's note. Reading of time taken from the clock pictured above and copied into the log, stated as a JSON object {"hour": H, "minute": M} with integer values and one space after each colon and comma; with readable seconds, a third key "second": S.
{"hour": 9, "minute": 48}
